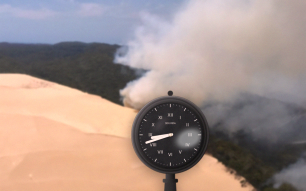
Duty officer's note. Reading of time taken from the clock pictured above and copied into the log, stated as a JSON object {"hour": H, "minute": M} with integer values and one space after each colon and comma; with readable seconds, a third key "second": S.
{"hour": 8, "minute": 42}
